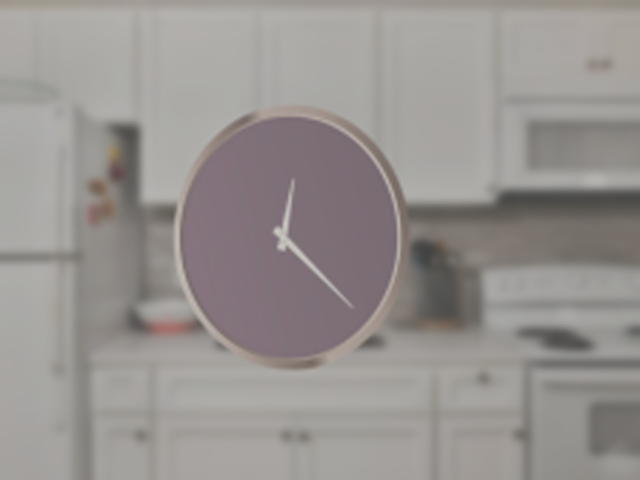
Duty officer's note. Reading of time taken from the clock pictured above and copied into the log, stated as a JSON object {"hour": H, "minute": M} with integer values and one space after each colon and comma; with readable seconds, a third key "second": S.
{"hour": 12, "minute": 22}
